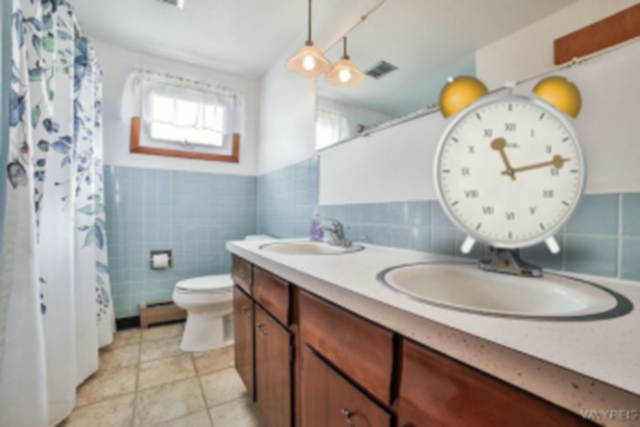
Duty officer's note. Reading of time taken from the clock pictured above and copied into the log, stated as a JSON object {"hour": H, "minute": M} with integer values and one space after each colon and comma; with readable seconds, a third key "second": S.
{"hour": 11, "minute": 13}
